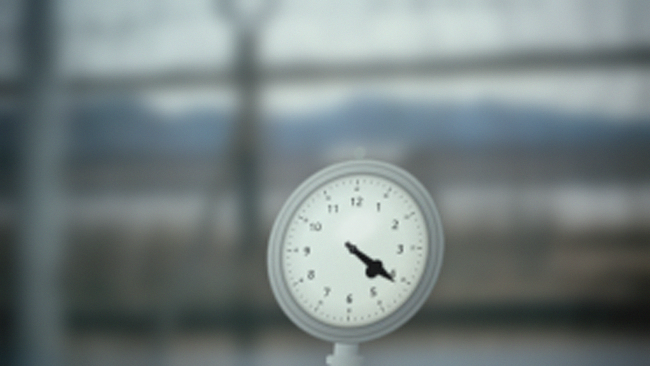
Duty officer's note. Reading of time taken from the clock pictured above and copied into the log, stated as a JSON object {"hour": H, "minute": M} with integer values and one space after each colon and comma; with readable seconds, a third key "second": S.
{"hour": 4, "minute": 21}
